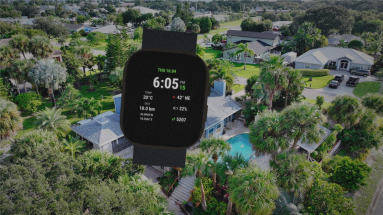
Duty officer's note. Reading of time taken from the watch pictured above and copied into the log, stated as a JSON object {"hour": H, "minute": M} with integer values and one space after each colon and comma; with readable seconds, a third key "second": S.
{"hour": 6, "minute": 5}
